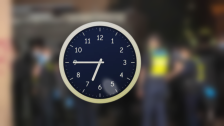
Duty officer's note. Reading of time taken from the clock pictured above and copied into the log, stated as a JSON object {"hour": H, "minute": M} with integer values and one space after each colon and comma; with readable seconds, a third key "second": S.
{"hour": 6, "minute": 45}
